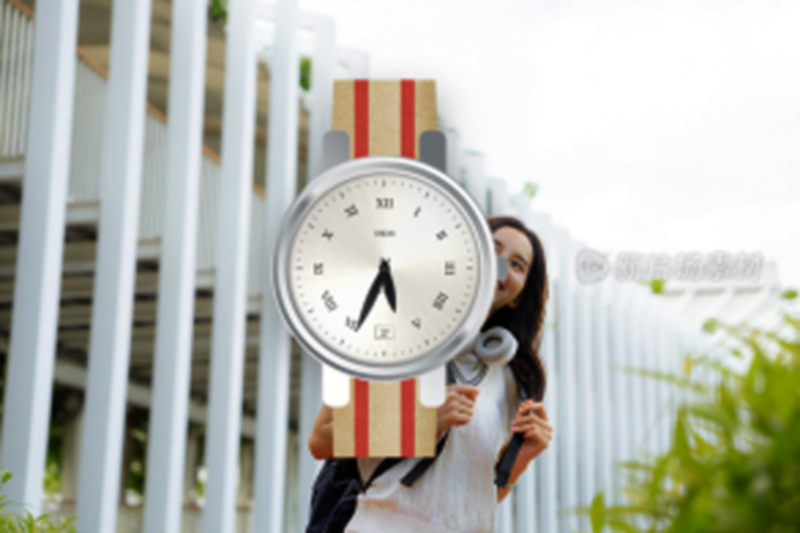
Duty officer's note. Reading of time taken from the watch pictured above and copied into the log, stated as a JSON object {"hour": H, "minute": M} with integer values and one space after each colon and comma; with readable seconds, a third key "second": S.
{"hour": 5, "minute": 34}
